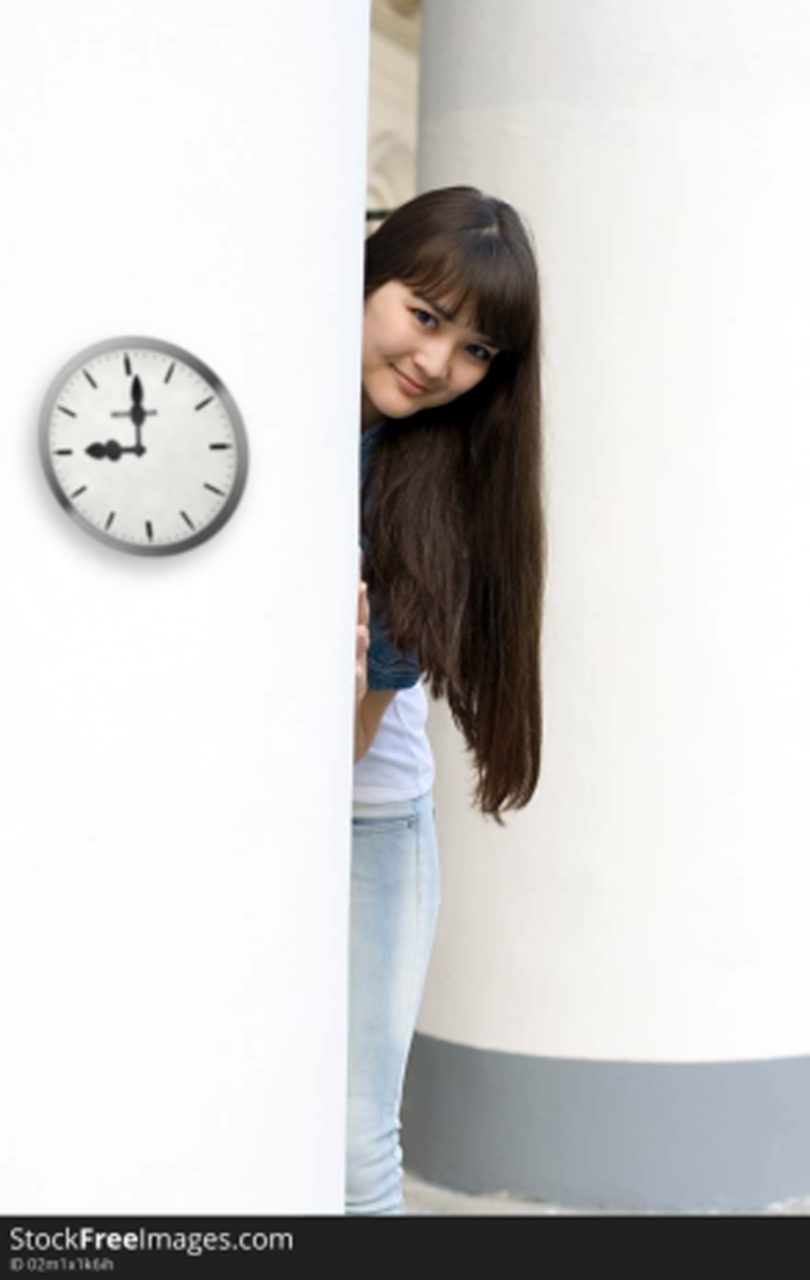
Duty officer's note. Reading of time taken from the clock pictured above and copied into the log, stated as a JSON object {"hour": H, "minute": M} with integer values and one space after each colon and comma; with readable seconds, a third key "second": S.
{"hour": 9, "minute": 1}
